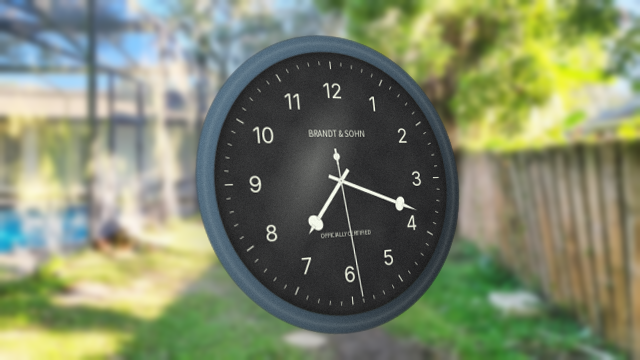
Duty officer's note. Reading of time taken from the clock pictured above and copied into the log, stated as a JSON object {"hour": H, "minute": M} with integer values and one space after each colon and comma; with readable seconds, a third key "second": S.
{"hour": 7, "minute": 18, "second": 29}
